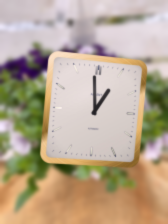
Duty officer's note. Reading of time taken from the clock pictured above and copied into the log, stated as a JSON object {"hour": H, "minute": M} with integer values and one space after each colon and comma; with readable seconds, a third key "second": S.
{"hour": 12, "minute": 59}
